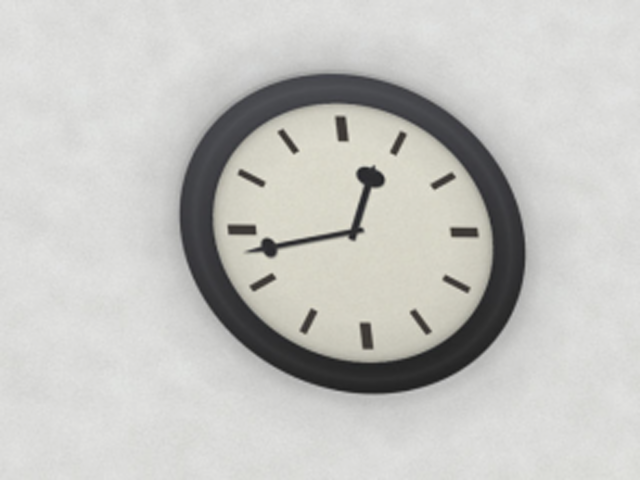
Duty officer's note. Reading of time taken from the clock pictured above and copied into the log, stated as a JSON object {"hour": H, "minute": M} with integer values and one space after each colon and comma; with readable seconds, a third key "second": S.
{"hour": 12, "minute": 43}
